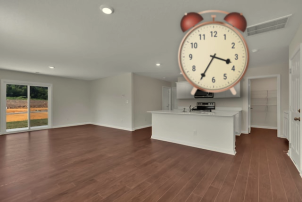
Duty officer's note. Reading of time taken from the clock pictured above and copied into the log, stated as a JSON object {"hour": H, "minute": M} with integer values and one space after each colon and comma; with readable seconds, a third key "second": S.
{"hour": 3, "minute": 35}
